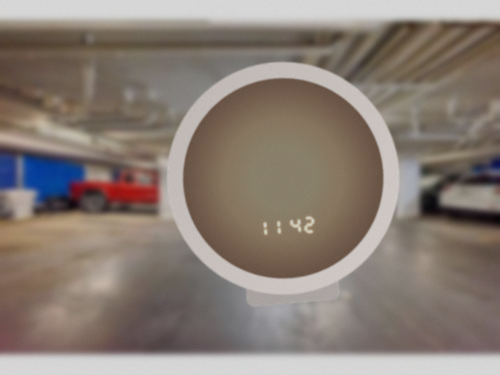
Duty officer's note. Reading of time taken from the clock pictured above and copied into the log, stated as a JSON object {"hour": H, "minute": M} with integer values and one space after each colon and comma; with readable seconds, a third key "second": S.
{"hour": 11, "minute": 42}
